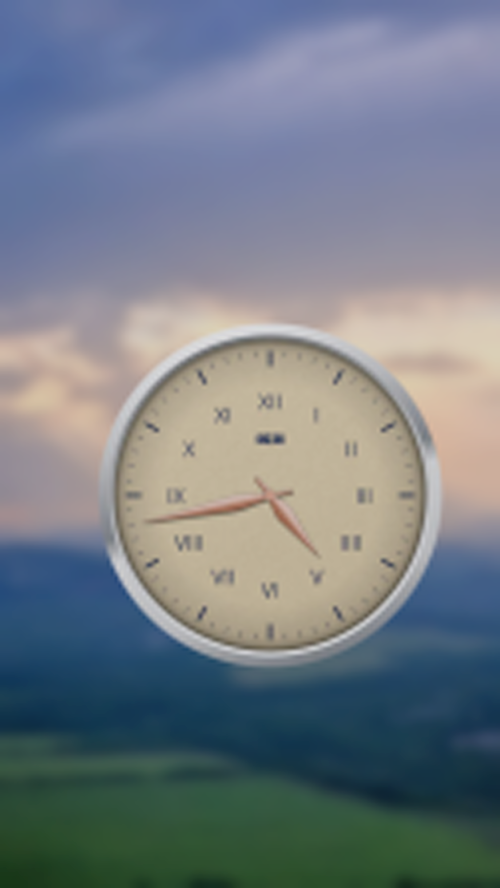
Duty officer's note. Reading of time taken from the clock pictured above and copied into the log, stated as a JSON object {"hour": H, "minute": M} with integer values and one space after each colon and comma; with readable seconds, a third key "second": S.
{"hour": 4, "minute": 43}
